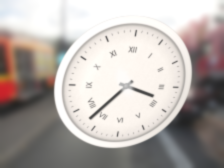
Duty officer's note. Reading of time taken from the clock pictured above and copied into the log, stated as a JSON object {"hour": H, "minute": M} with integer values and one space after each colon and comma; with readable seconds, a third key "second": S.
{"hour": 3, "minute": 37}
